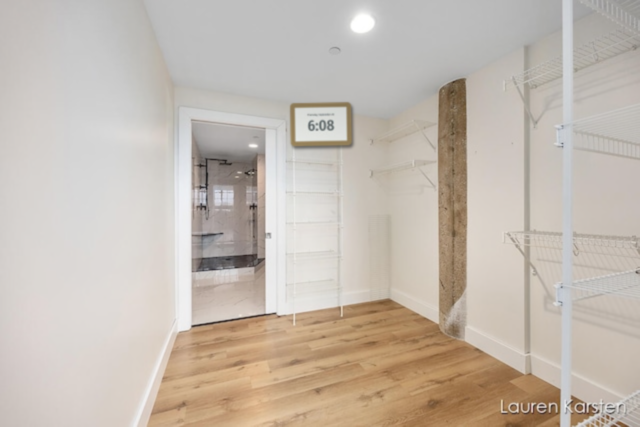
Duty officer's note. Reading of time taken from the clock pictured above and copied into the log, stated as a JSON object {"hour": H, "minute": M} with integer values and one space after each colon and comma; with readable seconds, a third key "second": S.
{"hour": 6, "minute": 8}
